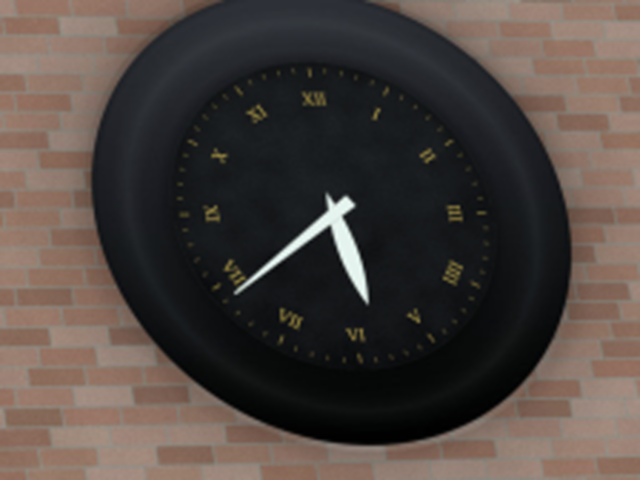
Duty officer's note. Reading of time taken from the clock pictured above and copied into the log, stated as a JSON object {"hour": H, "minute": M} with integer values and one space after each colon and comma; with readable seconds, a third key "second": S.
{"hour": 5, "minute": 39}
